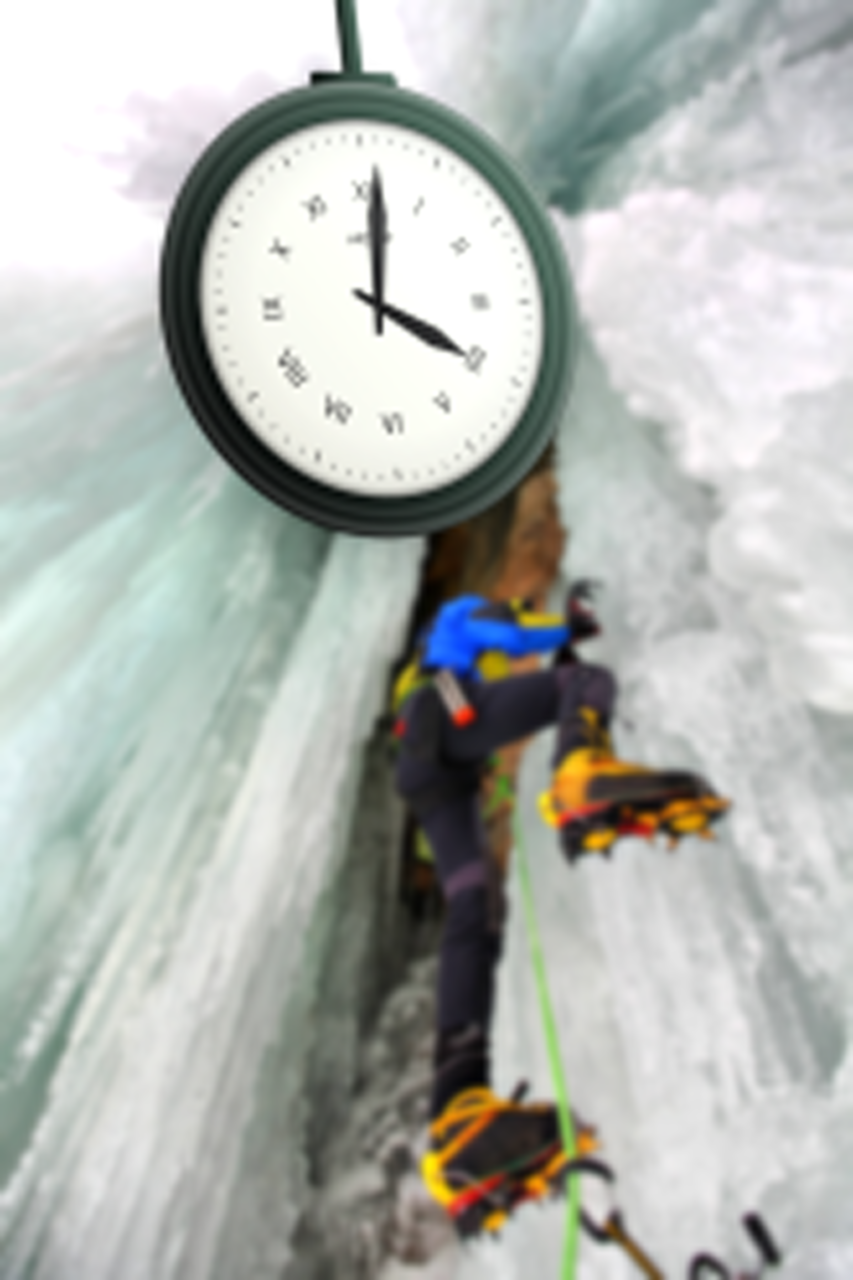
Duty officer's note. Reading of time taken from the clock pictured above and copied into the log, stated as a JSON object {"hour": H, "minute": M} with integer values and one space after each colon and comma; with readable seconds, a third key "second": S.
{"hour": 4, "minute": 1}
